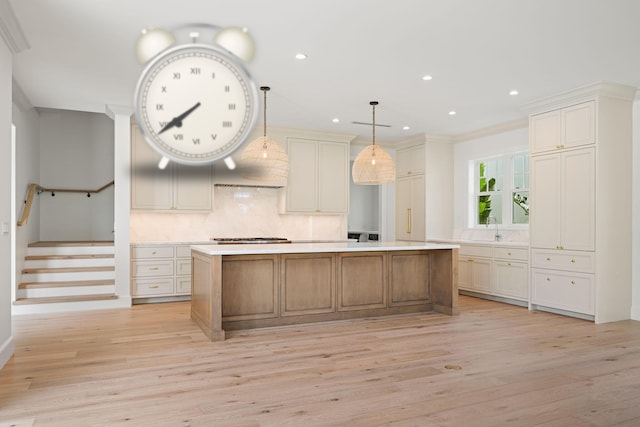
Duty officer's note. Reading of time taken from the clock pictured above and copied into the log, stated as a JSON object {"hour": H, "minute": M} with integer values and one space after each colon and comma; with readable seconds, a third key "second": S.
{"hour": 7, "minute": 39}
